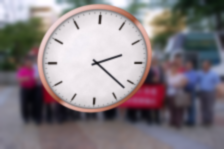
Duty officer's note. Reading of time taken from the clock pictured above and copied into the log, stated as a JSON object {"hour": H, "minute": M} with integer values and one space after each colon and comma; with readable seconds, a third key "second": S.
{"hour": 2, "minute": 22}
